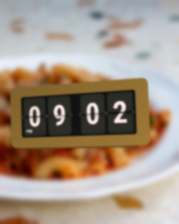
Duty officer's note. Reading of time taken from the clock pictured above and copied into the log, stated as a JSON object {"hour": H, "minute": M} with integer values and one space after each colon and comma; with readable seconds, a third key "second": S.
{"hour": 9, "minute": 2}
